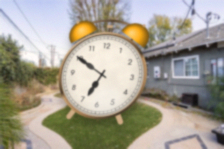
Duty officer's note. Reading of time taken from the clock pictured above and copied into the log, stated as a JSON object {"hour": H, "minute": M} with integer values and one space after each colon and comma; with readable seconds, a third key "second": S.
{"hour": 6, "minute": 50}
